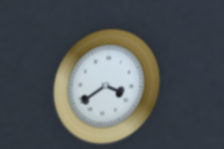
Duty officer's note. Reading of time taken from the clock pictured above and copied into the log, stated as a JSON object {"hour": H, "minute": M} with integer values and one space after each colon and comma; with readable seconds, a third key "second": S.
{"hour": 3, "minute": 39}
